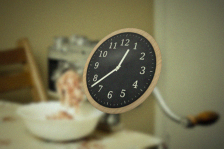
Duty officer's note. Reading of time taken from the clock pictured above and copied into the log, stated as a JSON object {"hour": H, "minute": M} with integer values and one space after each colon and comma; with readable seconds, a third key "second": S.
{"hour": 12, "minute": 38}
